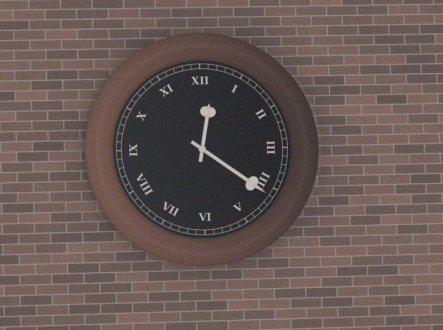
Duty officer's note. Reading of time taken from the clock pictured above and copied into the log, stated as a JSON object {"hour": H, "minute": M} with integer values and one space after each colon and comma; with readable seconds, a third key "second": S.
{"hour": 12, "minute": 21}
